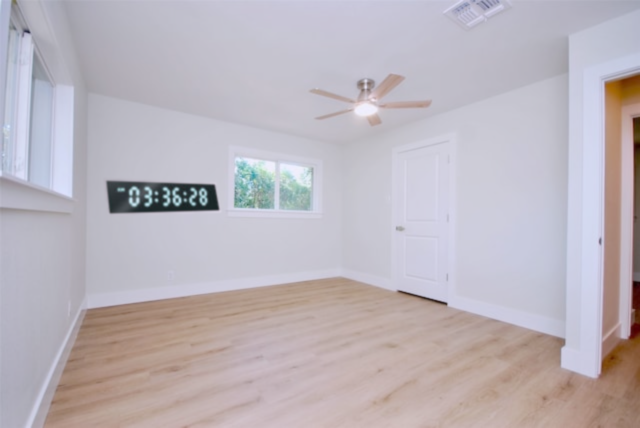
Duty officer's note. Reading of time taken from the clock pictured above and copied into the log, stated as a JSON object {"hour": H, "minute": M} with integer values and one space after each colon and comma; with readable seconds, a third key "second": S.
{"hour": 3, "minute": 36, "second": 28}
